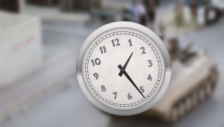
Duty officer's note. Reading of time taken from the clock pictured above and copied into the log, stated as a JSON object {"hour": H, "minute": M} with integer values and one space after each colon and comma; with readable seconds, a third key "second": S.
{"hour": 1, "minute": 26}
